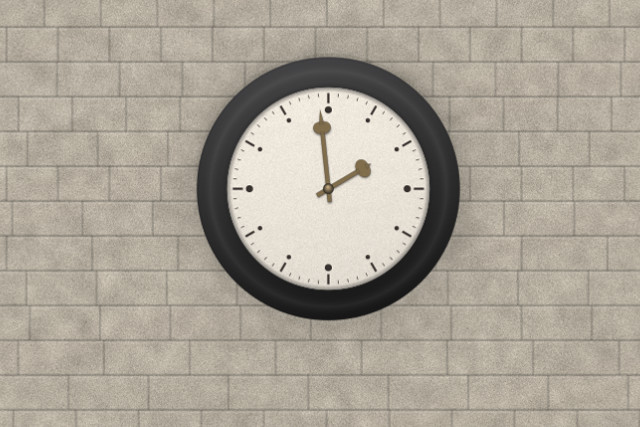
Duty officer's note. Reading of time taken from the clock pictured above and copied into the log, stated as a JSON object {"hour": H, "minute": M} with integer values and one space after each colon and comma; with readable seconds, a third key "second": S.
{"hour": 1, "minute": 59}
